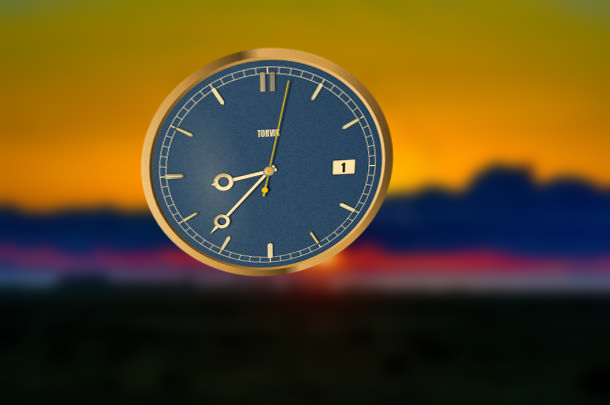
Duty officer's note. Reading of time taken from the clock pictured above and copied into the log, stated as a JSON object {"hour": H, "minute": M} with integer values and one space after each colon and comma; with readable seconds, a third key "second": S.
{"hour": 8, "minute": 37, "second": 2}
